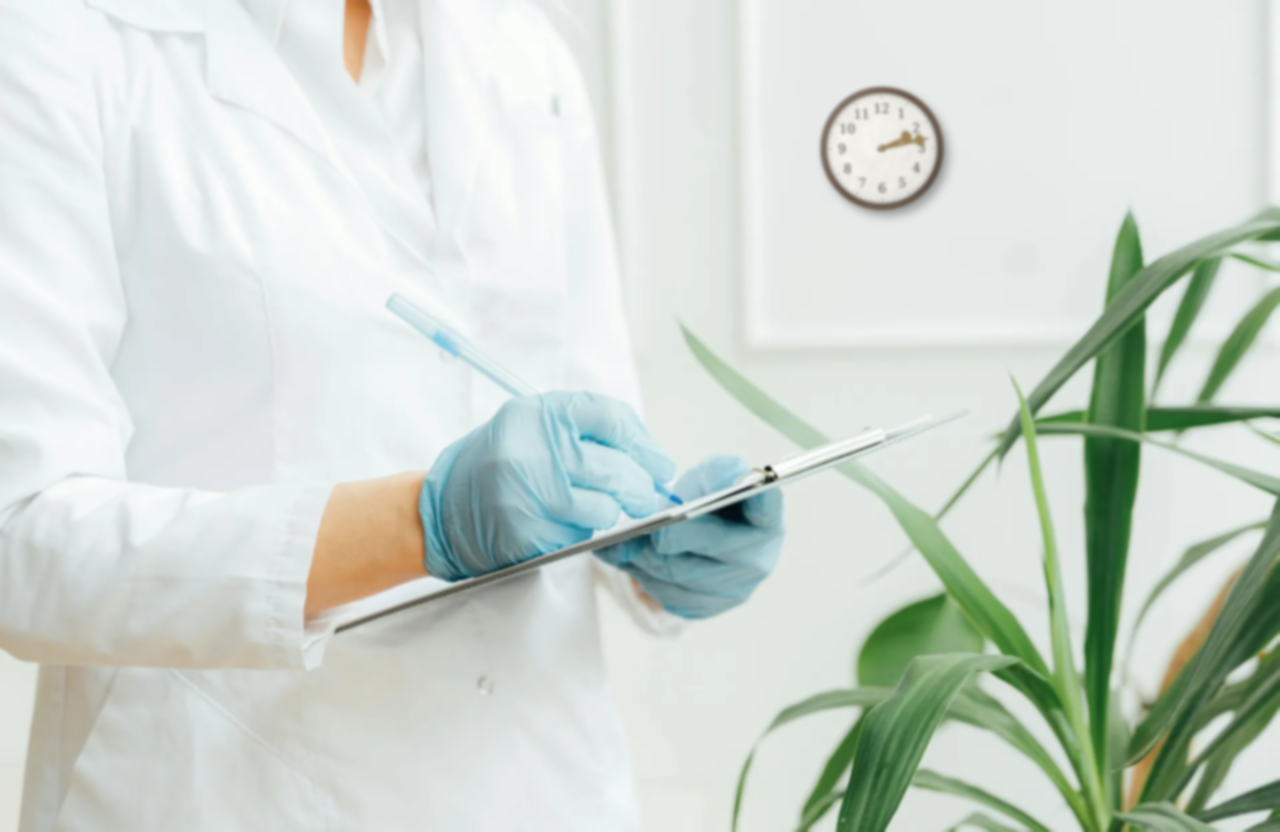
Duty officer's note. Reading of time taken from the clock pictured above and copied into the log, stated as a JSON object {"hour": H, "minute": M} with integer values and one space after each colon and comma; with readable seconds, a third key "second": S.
{"hour": 2, "minute": 13}
